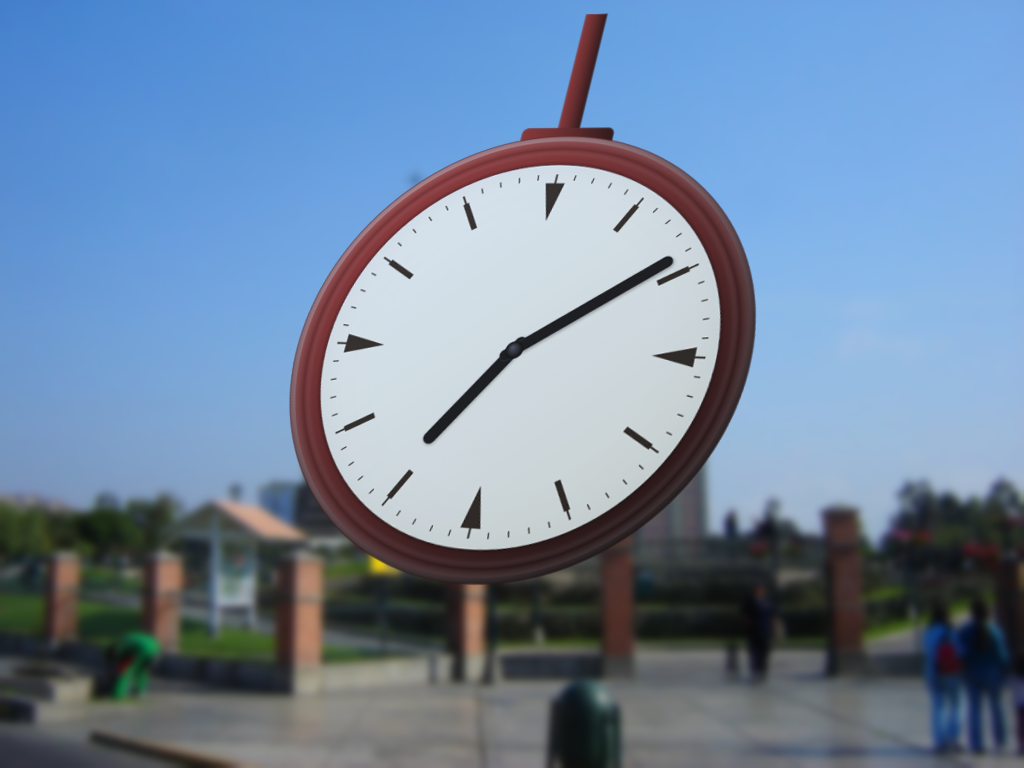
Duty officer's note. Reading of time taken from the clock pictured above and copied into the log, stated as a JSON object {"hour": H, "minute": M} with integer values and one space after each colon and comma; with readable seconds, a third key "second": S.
{"hour": 7, "minute": 9}
